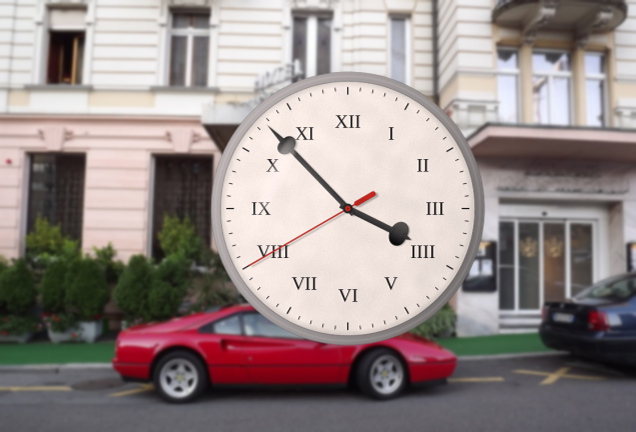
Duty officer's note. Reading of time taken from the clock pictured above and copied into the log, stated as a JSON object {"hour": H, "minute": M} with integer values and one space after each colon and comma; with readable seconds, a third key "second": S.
{"hour": 3, "minute": 52, "second": 40}
